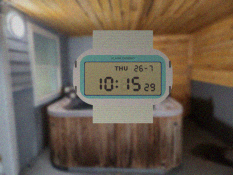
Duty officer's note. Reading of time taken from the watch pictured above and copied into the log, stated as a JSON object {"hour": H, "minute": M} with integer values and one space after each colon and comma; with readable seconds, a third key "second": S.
{"hour": 10, "minute": 15, "second": 29}
